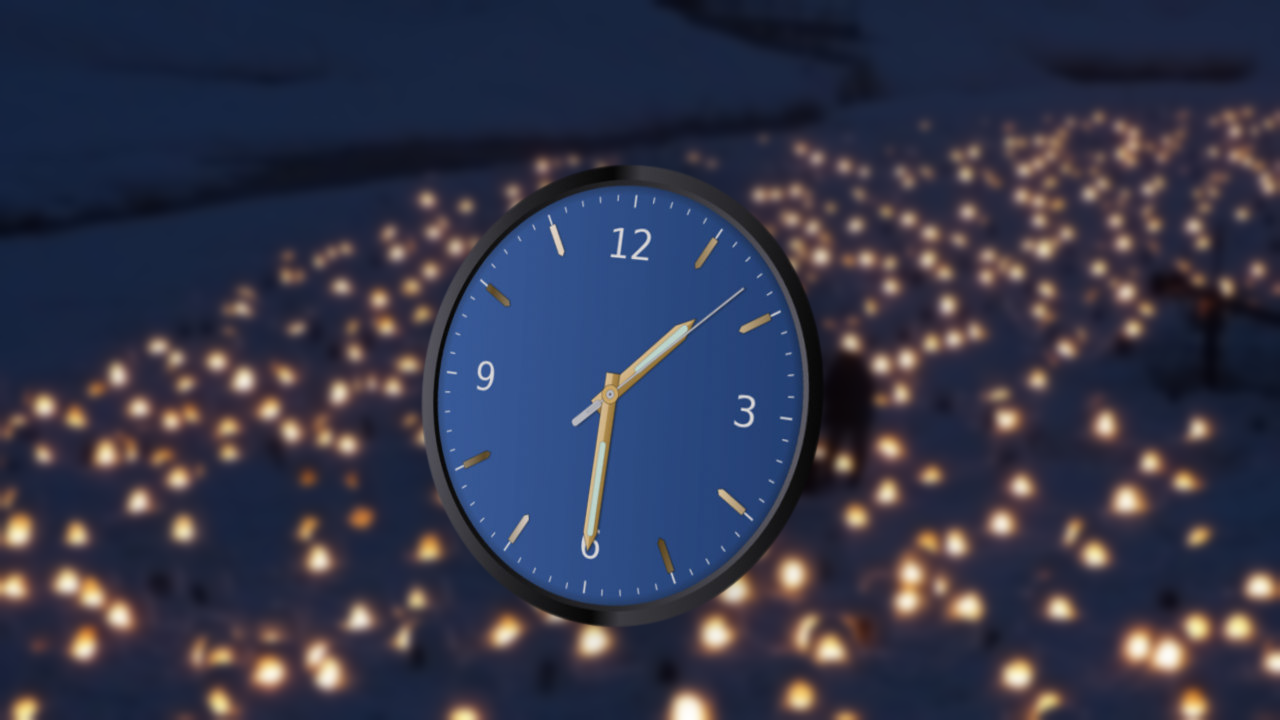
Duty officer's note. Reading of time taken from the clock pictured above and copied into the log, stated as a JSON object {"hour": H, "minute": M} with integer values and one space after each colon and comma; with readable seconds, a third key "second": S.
{"hour": 1, "minute": 30, "second": 8}
